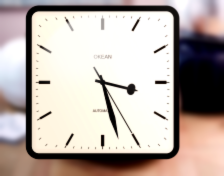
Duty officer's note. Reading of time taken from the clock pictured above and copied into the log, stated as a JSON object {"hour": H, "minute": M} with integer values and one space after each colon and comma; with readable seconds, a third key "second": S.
{"hour": 3, "minute": 27, "second": 25}
